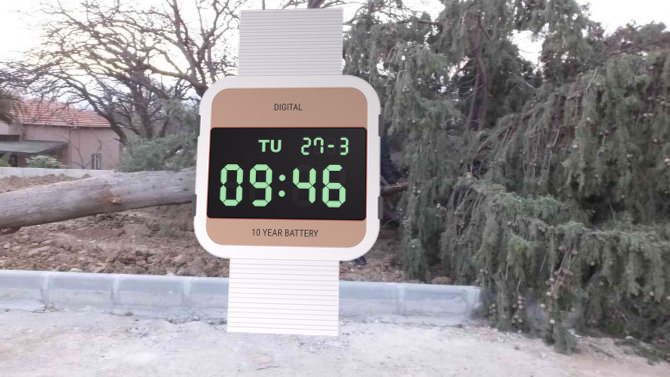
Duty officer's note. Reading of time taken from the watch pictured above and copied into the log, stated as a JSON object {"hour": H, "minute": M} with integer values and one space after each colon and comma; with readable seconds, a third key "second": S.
{"hour": 9, "minute": 46}
